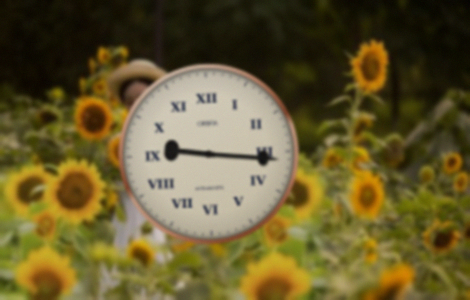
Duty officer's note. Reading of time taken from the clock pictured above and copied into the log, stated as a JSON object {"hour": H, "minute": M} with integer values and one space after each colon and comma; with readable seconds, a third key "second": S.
{"hour": 9, "minute": 16}
